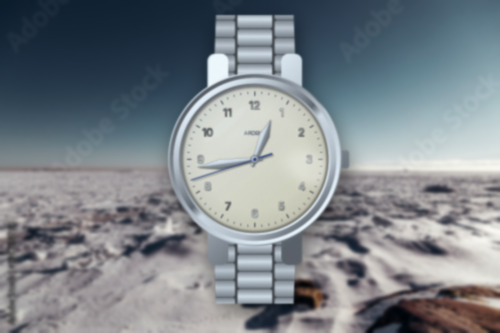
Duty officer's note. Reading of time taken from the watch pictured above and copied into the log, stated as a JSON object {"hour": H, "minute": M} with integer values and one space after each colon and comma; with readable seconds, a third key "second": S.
{"hour": 12, "minute": 43, "second": 42}
